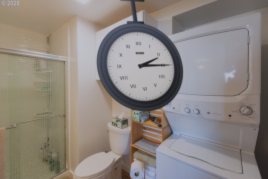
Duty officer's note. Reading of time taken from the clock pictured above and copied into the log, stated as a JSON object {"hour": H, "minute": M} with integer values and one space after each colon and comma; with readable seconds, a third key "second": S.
{"hour": 2, "minute": 15}
